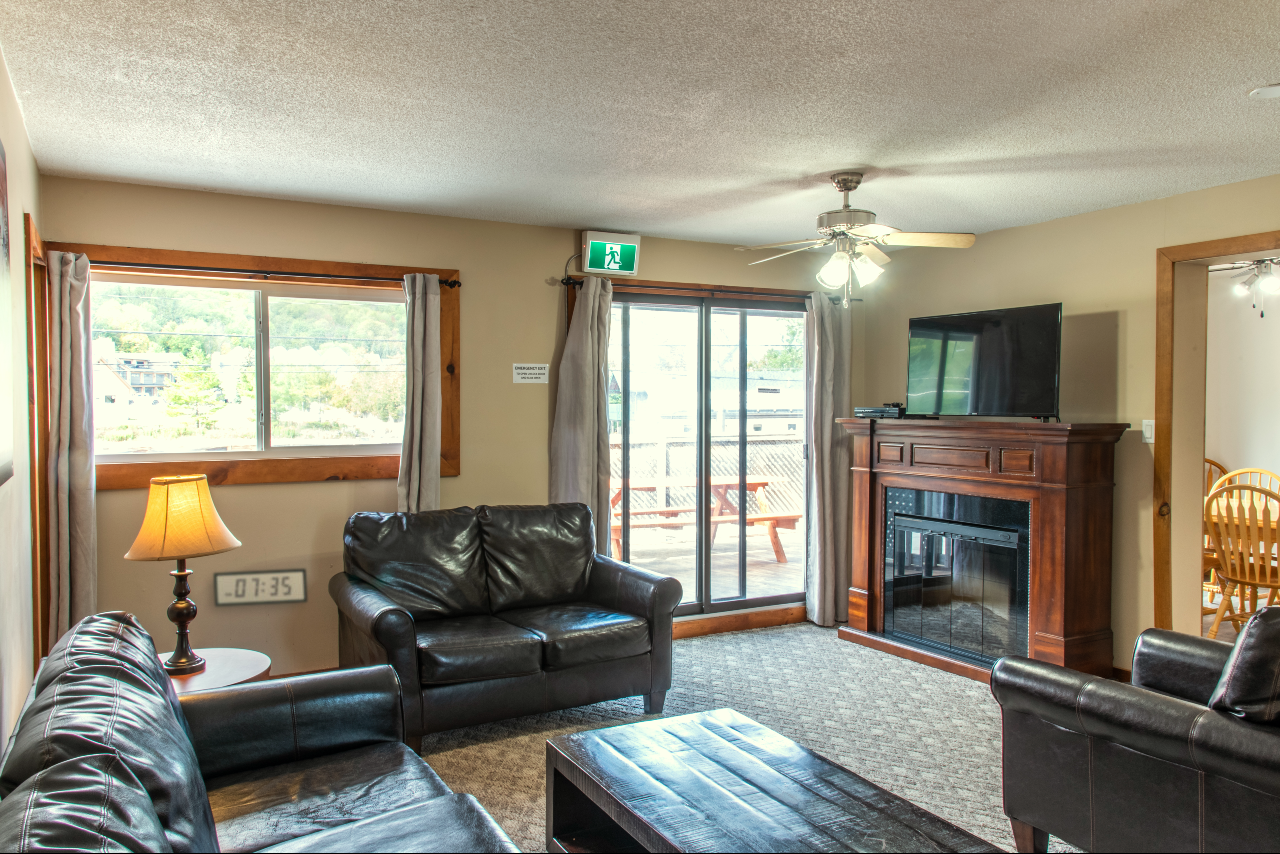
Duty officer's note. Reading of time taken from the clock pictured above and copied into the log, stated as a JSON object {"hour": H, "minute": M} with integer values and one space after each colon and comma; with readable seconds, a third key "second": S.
{"hour": 7, "minute": 35}
